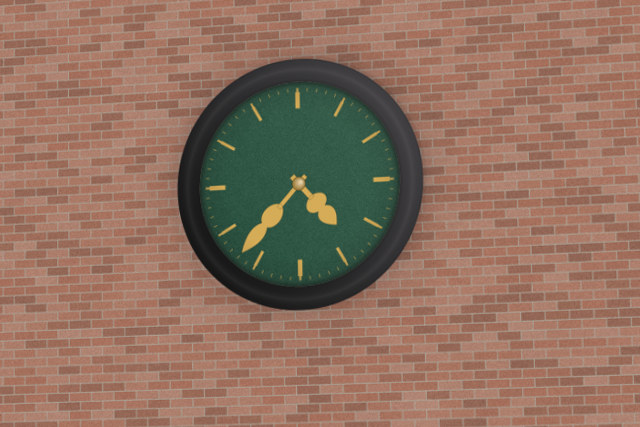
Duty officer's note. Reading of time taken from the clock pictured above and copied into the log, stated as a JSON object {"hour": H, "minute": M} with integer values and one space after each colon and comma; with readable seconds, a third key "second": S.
{"hour": 4, "minute": 37}
